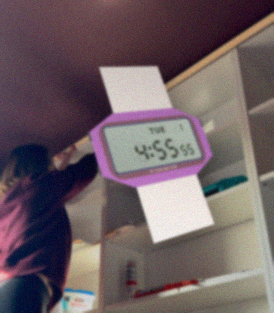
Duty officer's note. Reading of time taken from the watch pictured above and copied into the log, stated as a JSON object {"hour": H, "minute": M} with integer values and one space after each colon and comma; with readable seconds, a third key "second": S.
{"hour": 4, "minute": 55}
